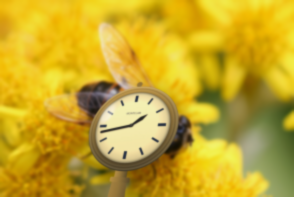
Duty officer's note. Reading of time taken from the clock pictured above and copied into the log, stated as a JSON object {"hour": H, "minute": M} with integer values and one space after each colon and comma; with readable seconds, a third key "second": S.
{"hour": 1, "minute": 43}
